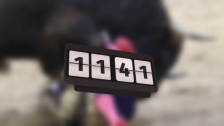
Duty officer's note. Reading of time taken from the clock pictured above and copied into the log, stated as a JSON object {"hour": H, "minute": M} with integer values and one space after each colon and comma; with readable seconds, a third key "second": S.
{"hour": 11, "minute": 41}
